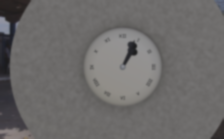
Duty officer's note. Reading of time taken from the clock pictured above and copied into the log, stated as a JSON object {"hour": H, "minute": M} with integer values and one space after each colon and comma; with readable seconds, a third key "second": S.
{"hour": 1, "minute": 4}
